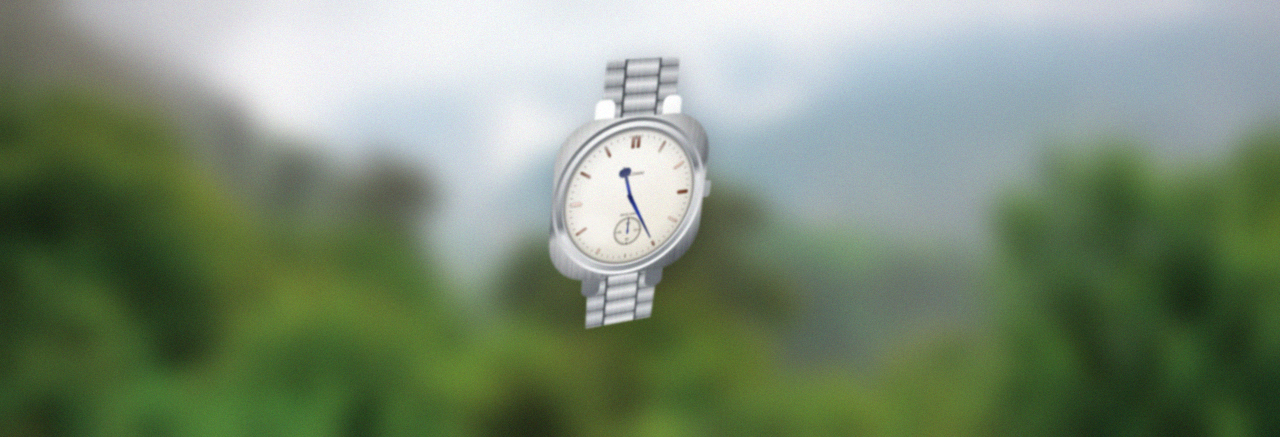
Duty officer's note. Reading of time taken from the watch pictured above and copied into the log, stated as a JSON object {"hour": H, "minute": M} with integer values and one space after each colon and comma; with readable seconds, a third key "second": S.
{"hour": 11, "minute": 25}
